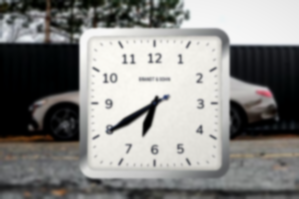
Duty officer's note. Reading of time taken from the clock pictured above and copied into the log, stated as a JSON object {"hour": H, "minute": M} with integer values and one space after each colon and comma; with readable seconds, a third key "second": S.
{"hour": 6, "minute": 39, "second": 40}
